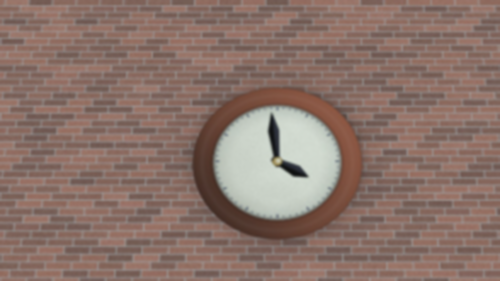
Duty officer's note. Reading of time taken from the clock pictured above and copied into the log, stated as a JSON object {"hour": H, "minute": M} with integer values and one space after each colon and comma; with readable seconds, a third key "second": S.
{"hour": 3, "minute": 59}
